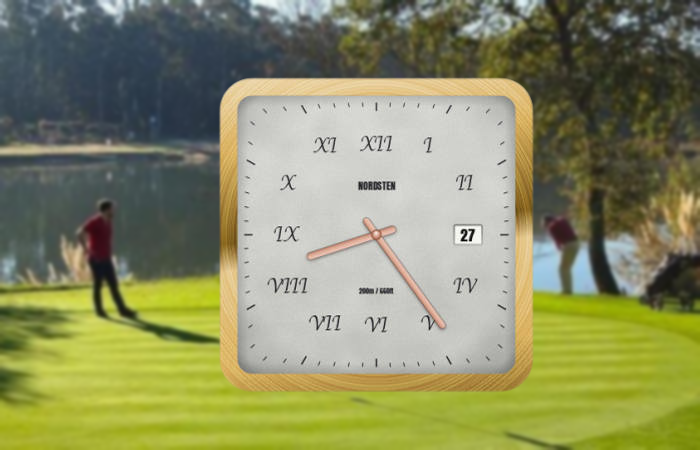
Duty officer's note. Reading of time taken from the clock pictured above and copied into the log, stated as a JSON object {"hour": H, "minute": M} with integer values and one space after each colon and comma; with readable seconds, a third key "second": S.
{"hour": 8, "minute": 24}
